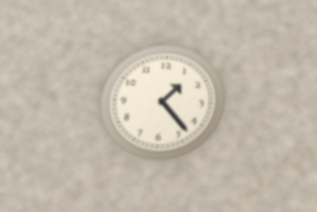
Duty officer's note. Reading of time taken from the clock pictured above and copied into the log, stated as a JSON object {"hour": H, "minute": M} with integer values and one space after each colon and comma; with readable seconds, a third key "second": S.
{"hour": 1, "minute": 23}
